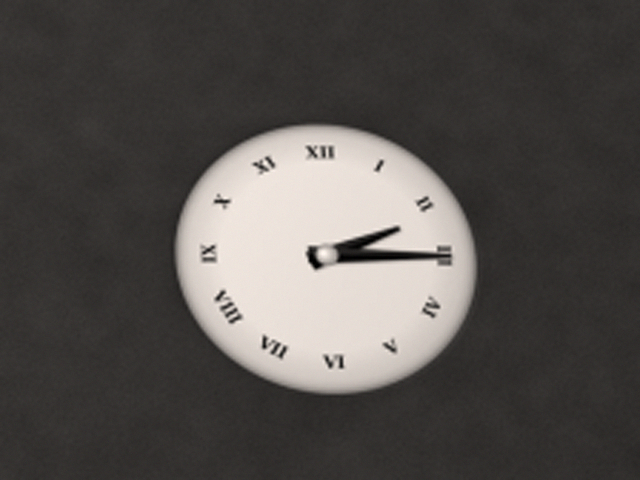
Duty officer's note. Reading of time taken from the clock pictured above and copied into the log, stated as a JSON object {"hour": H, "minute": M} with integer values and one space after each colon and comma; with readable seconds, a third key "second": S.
{"hour": 2, "minute": 15}
